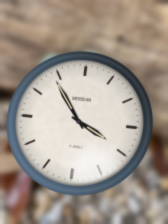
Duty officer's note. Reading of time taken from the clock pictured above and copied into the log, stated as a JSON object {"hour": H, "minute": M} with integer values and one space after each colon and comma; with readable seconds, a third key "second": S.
{"hour": 3, "minute": 54}
